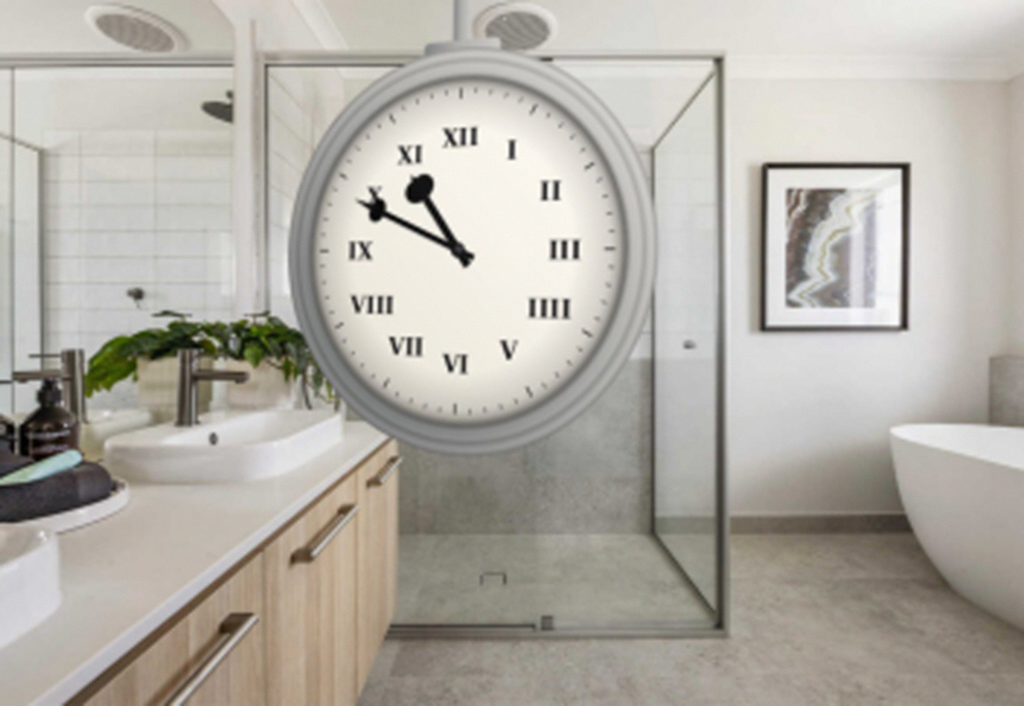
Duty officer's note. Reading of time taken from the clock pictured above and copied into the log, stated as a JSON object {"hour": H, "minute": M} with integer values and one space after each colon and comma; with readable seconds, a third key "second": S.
{"hour": 10, "minute": 49}
